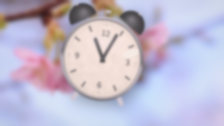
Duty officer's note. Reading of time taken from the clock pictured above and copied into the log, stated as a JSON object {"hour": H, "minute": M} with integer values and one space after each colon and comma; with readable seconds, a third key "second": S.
{"hour": 11, "minute": 4}
